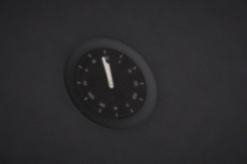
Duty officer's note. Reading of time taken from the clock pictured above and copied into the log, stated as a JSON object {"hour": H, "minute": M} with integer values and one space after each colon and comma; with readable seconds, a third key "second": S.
{"hour": 11, "minute": 59}
